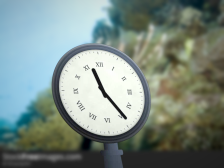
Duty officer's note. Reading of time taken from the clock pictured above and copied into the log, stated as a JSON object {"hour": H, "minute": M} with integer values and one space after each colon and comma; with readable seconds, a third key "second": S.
{"hour": 11, "minute": 24}
